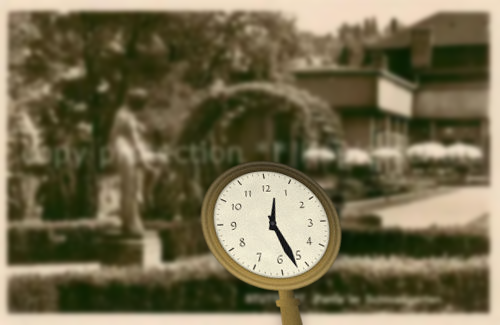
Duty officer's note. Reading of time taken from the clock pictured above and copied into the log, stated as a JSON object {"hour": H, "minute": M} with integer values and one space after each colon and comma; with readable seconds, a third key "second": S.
{"hour": 12, "minute": 27}
